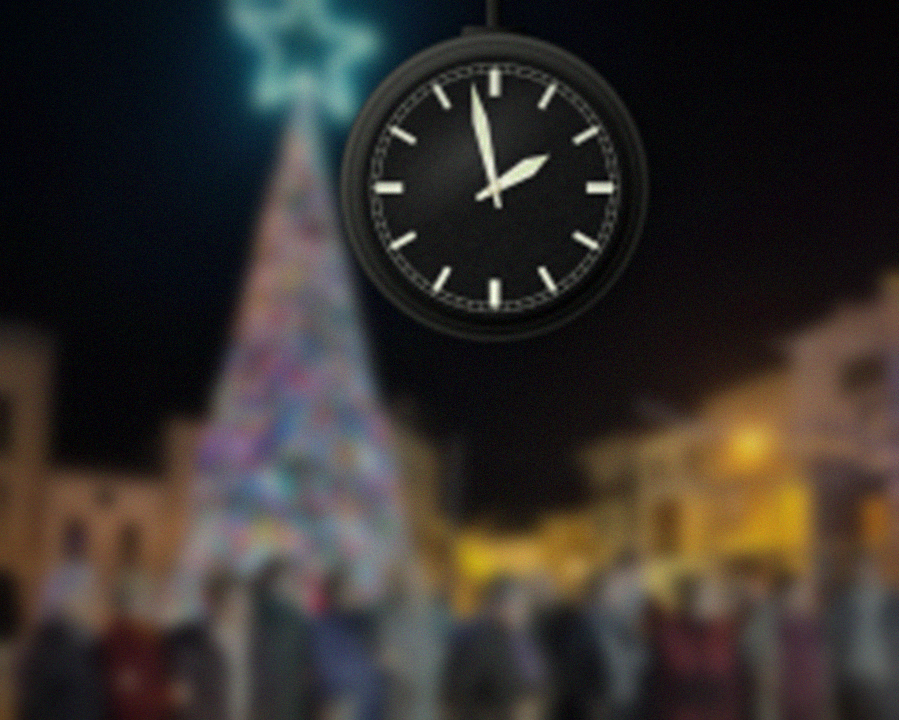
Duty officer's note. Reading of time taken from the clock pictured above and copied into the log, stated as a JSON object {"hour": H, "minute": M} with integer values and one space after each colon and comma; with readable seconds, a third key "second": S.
{"hour": 1, "minute": 58}
